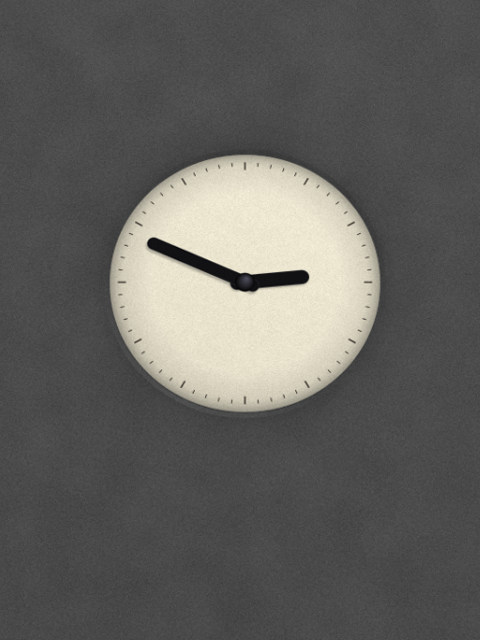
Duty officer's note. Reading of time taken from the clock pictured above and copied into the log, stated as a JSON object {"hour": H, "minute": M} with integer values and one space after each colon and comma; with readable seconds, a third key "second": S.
{"hour": 2, "minute": 49}
